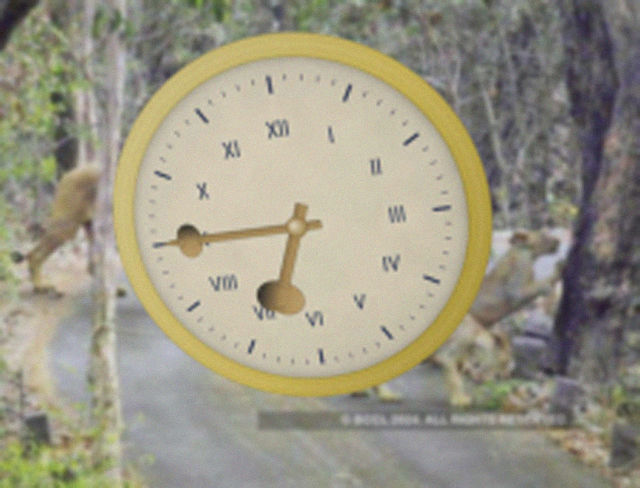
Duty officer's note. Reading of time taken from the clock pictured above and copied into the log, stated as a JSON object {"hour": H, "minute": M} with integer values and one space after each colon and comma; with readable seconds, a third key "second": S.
{"hour": 6, "minute": 45}
